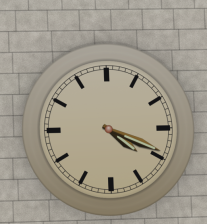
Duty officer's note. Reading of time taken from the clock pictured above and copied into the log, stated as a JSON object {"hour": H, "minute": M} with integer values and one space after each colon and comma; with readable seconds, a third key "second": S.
{"hour": 4, "minute": 19}
